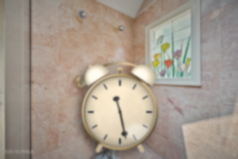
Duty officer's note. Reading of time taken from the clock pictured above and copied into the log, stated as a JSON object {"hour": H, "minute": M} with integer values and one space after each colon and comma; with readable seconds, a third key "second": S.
{"hour": 11, "minute": 28}
